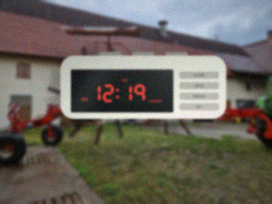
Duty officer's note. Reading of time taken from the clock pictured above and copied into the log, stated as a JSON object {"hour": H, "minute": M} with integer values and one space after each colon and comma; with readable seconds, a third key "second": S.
{"hour": 12, "minute": 19}
